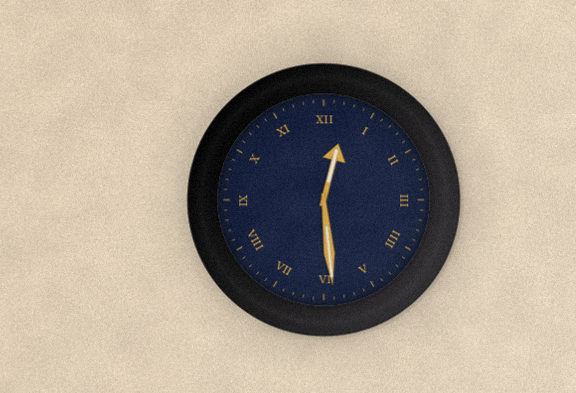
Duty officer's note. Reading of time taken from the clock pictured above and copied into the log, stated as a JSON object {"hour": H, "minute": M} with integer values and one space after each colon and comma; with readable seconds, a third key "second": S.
{"hour": 12, "minute": 29}
